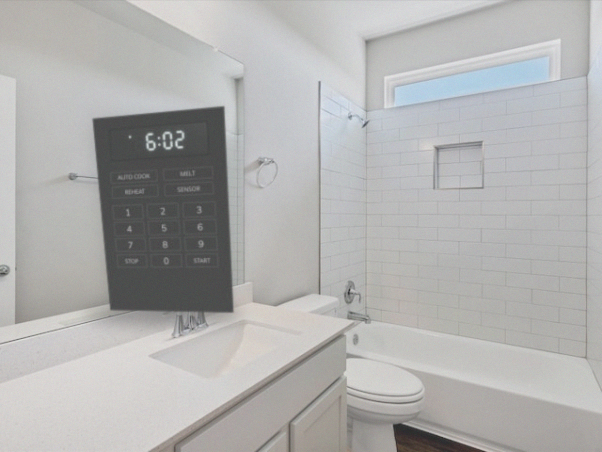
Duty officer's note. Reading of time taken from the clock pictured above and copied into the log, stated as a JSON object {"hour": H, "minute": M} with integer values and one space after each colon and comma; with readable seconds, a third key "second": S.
{"hour": 6, "minute": 2}
